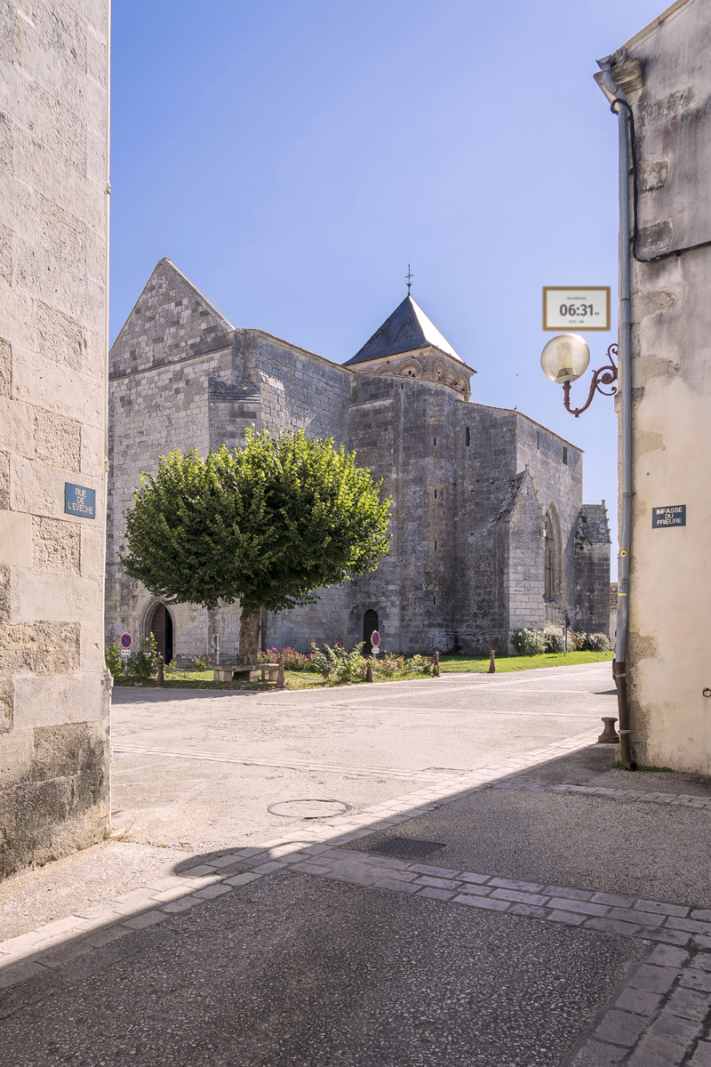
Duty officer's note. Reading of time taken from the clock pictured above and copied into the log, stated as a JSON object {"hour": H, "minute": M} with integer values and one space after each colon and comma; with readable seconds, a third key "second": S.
{"hour": 6, "minute": 31}
